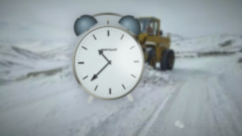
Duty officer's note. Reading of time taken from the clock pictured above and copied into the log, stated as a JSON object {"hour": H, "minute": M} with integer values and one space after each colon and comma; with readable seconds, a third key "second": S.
{"hour": 10, "minute": 38}
